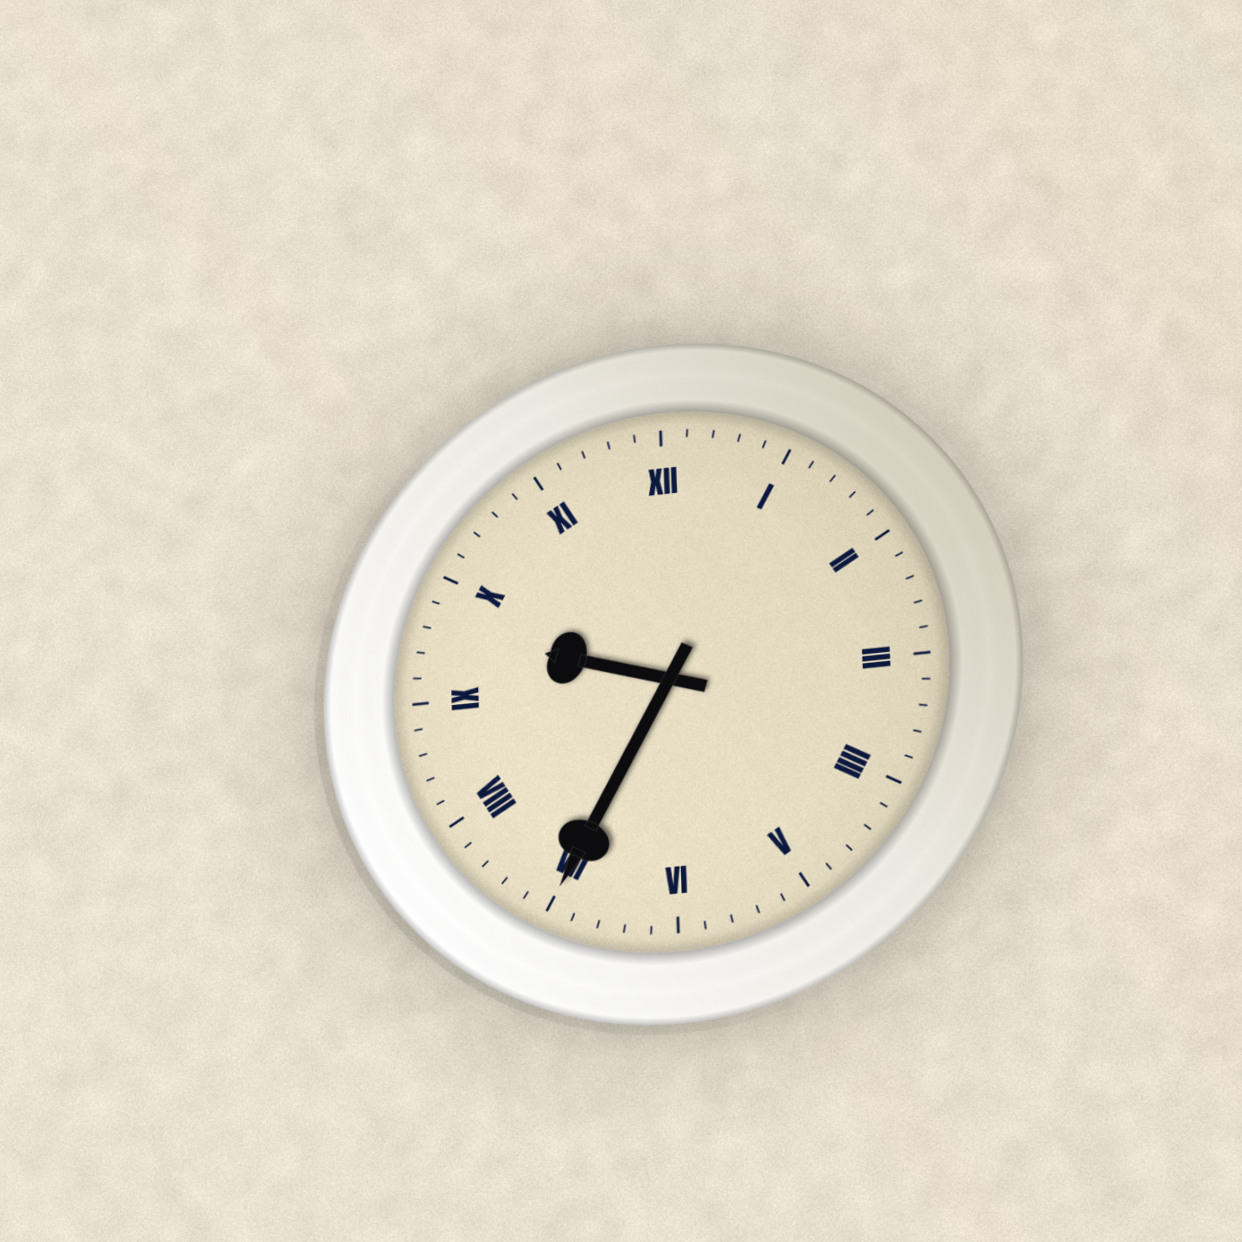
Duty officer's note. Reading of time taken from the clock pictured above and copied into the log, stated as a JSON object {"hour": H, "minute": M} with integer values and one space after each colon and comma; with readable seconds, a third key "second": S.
{"hour": 9, "minute": 35}
